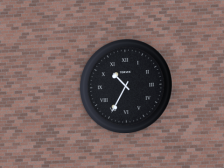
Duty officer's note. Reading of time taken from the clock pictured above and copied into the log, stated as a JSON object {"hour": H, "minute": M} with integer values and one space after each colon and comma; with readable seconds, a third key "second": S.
{"hour": 10, "minute": 35}
